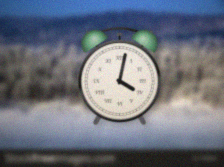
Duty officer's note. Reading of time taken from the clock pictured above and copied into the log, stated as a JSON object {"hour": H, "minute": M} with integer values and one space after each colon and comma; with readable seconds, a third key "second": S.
{"hour": 4, "minute": 2}
